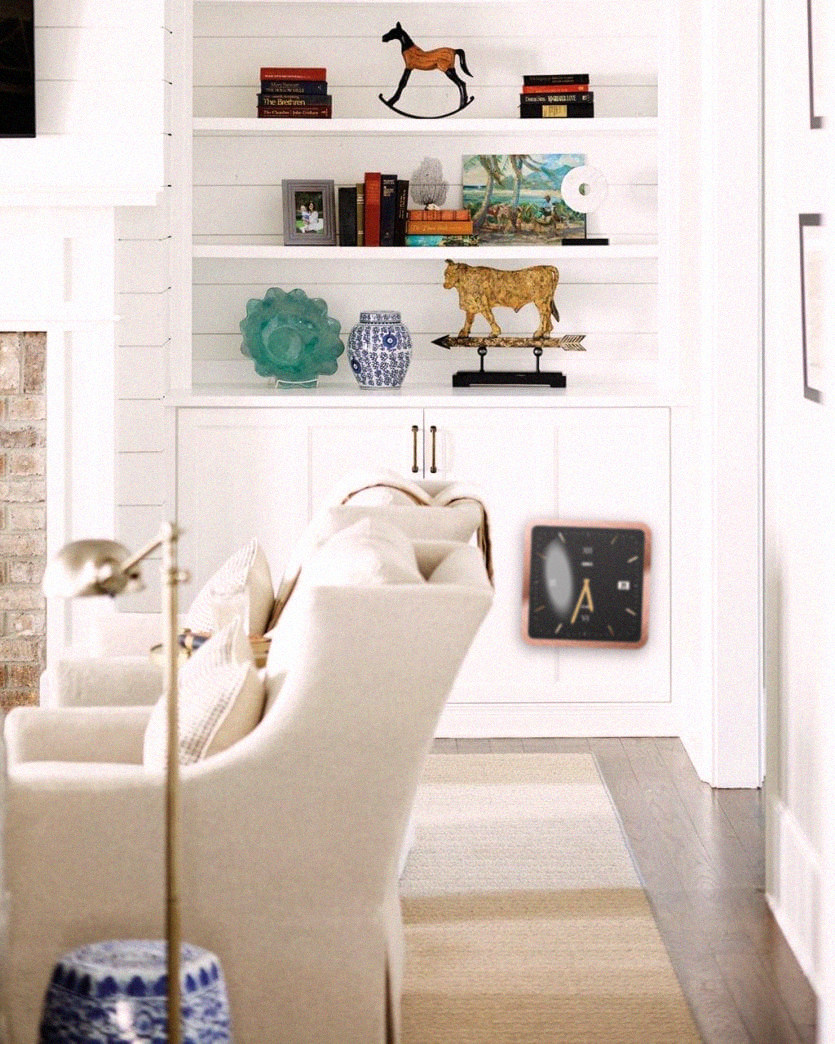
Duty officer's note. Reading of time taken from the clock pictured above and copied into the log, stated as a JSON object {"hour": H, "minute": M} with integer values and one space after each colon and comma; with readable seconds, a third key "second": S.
{"hour": 5, "minute": 33}
